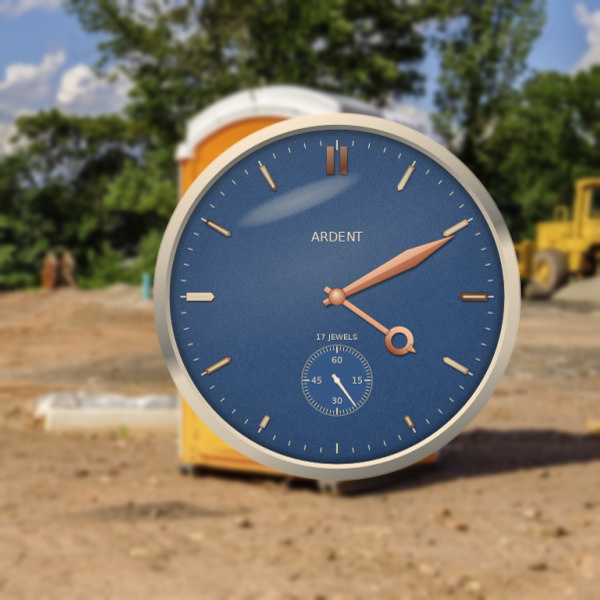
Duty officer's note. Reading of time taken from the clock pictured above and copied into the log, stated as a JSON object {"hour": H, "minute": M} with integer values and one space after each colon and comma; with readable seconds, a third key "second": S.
{"hour": 4, "minute": 10, "second": 24}
